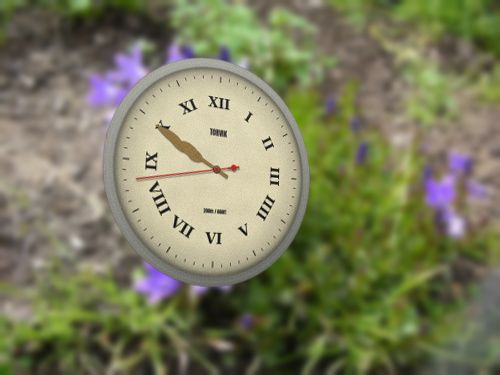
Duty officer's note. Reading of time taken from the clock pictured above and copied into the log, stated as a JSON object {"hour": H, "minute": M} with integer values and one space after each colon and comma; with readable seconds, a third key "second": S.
{"hour": 9, "minute": 49, "second": 43}
